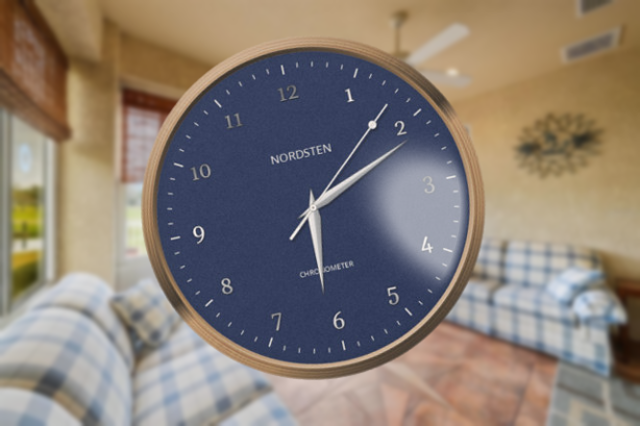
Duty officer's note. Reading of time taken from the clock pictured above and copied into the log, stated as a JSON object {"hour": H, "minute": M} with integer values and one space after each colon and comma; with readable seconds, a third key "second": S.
{"hour": 6, "minute": 11, "second": 8}
